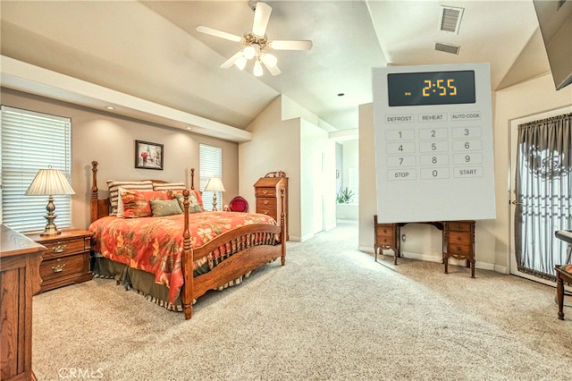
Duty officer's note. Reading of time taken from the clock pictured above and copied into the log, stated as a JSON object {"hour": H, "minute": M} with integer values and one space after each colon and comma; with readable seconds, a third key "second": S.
{"hour": 2, "minute": 55}
